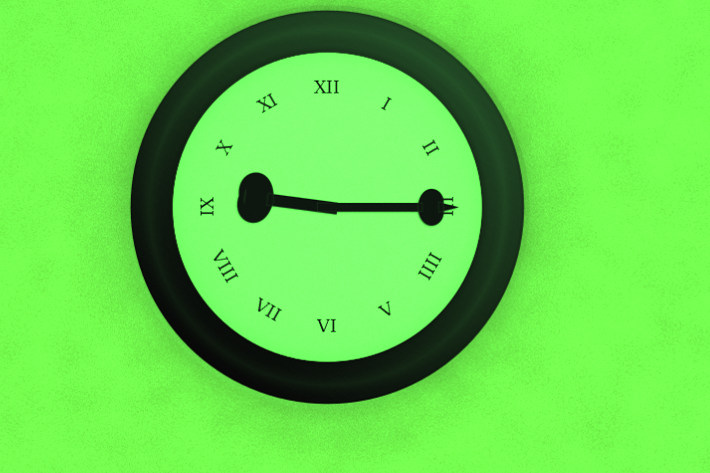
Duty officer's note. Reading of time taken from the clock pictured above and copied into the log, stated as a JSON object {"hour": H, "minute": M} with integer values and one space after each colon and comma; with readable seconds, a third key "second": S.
{"hour": 9, "minute": 15}
